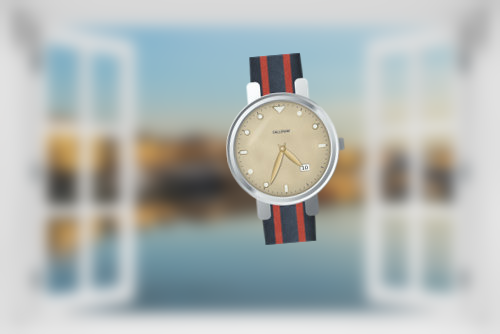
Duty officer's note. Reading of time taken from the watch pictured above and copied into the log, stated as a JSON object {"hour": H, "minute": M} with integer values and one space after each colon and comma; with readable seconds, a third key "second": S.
{"hour": 4, "minute": 34}
